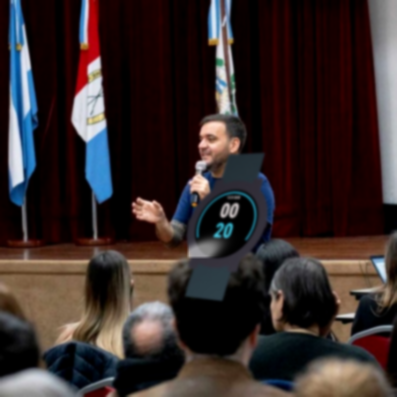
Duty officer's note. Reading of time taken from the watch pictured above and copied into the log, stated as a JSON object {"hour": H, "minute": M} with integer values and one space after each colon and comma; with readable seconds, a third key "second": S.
{"hour": 0, "minute": 20}
